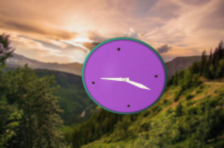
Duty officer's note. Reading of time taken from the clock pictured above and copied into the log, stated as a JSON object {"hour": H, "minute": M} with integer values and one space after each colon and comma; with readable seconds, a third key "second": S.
{"hour": 9, "minute": 20}
